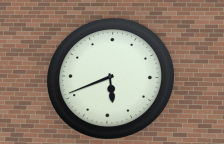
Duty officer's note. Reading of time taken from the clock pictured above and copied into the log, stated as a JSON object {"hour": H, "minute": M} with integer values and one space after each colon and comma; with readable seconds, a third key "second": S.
{"hour": 5, "minute": 41}
